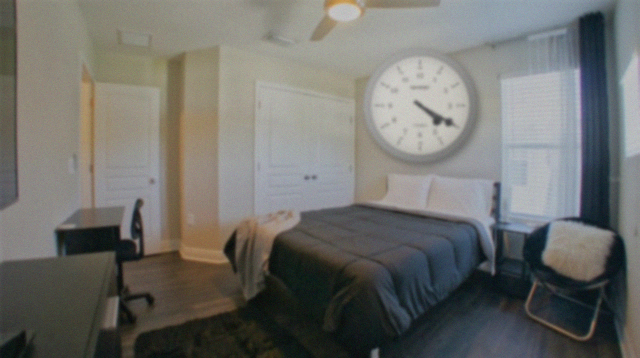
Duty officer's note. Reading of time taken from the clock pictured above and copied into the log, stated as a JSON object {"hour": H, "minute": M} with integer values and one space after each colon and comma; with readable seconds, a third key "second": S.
{"hour": 4, "minute": 20}
